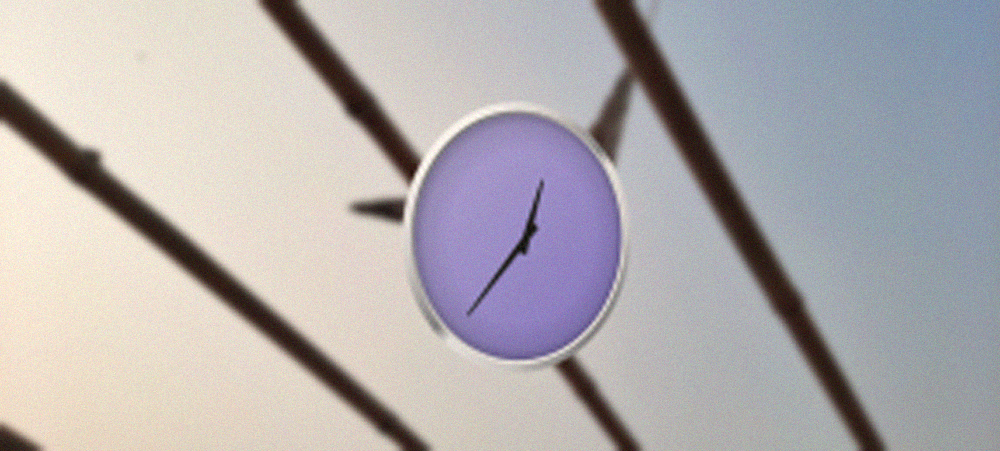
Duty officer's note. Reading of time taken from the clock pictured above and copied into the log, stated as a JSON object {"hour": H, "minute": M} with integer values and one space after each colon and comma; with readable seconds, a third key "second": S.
{"hour": 12, "minute": 37}
